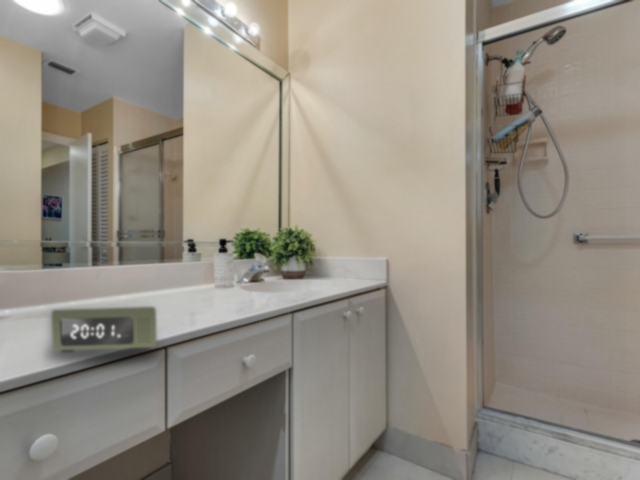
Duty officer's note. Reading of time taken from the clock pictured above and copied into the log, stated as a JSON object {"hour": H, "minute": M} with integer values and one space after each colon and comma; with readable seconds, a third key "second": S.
{"hour": 20, "minute": 1}
